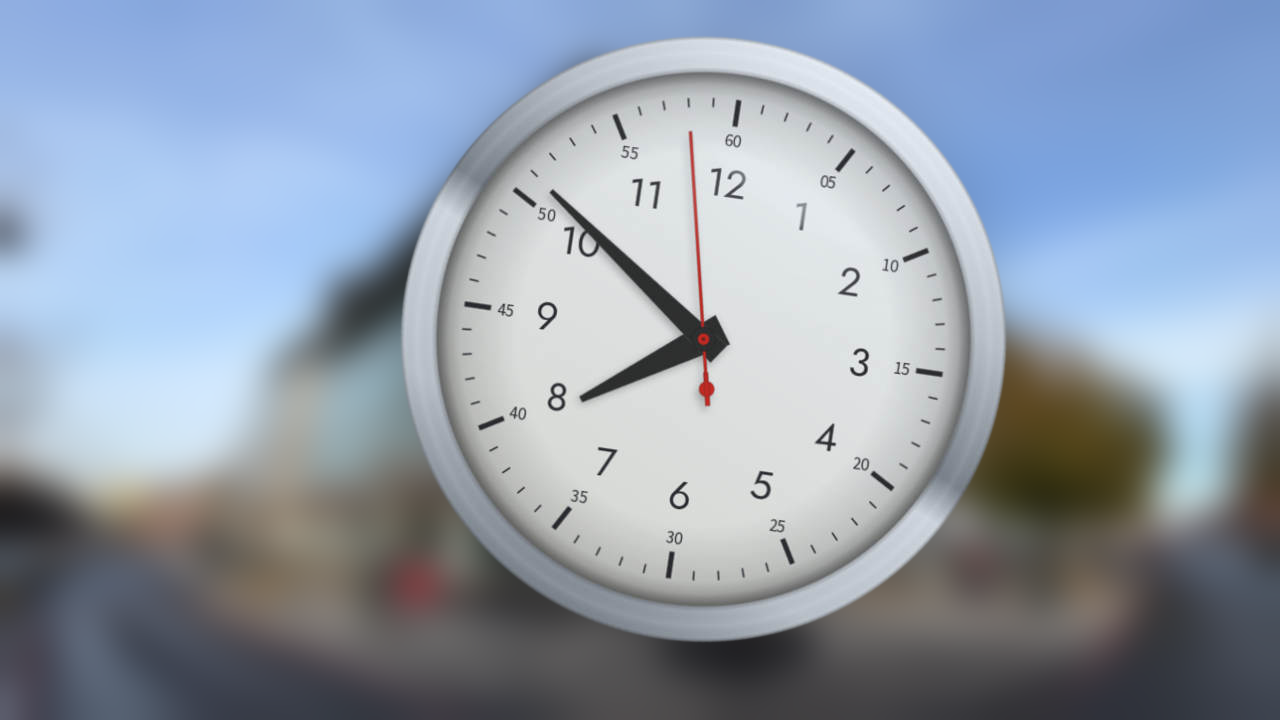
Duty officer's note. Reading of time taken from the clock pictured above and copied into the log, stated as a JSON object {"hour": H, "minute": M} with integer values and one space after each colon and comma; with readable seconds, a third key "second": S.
{"hour": 7, "minute": 50, "second": 58}
